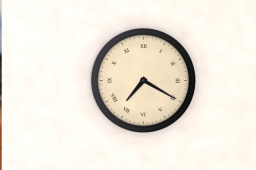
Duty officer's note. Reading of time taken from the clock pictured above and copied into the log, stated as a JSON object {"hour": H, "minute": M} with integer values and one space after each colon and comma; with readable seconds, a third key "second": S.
{"hour": 7, "minute": 20}
